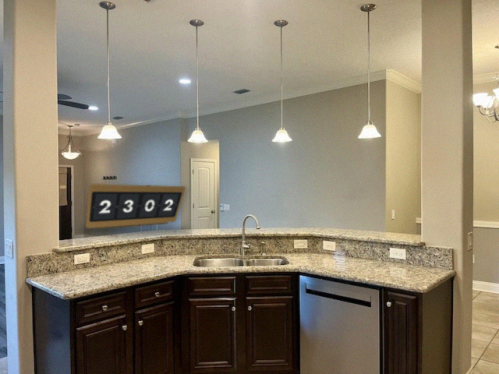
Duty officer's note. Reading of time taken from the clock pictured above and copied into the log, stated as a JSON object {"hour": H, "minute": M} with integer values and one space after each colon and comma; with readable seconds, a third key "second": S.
{"hour": 23, "minute": 2}
